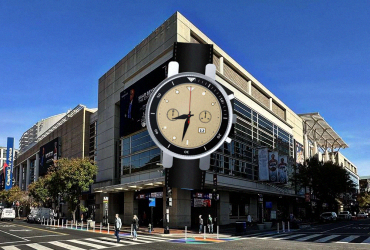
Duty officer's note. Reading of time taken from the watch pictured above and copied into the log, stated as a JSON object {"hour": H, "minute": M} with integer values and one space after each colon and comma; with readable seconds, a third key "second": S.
{"hour": 8, "minute": 32}
